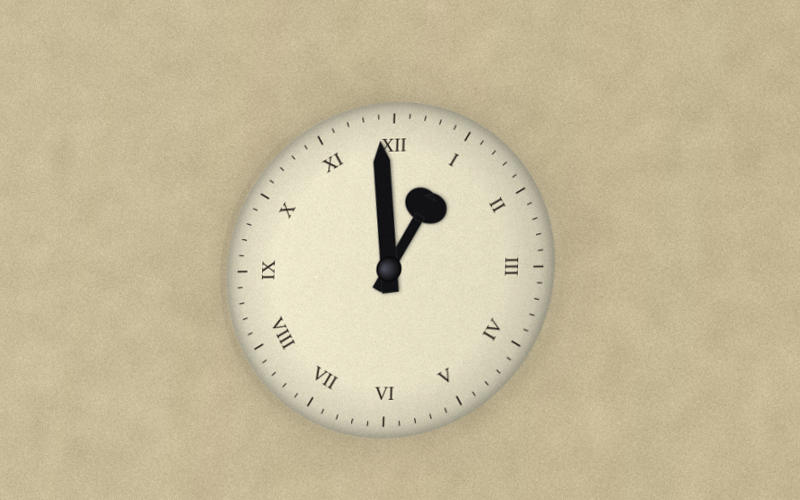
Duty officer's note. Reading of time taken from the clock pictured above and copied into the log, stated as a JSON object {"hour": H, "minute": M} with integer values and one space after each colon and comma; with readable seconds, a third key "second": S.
{"hour": 12, "minute": 59}
